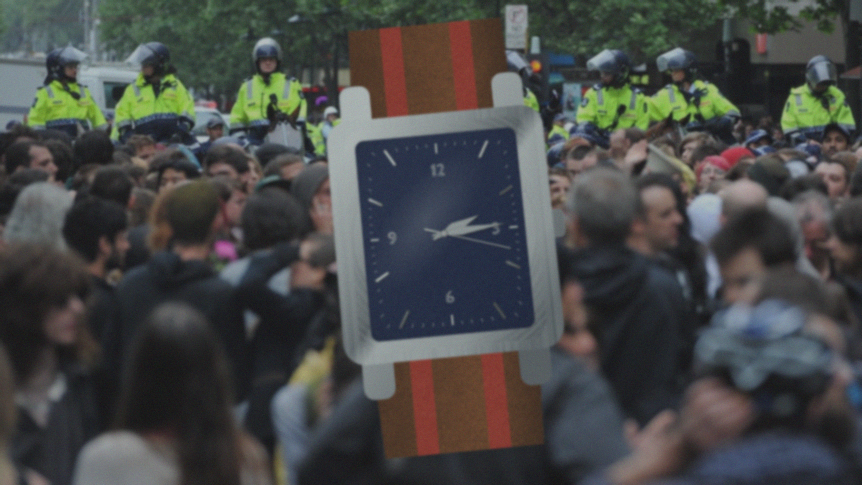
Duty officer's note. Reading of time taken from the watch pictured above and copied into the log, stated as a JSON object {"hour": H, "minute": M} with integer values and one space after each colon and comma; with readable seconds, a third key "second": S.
{"hour": 2, "minute": 14, "second": 18}
